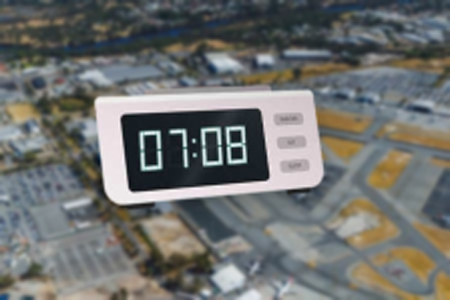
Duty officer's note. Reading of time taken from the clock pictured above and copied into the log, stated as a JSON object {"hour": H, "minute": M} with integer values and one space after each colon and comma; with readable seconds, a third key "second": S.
{"hour": 7, "minute": 8}
